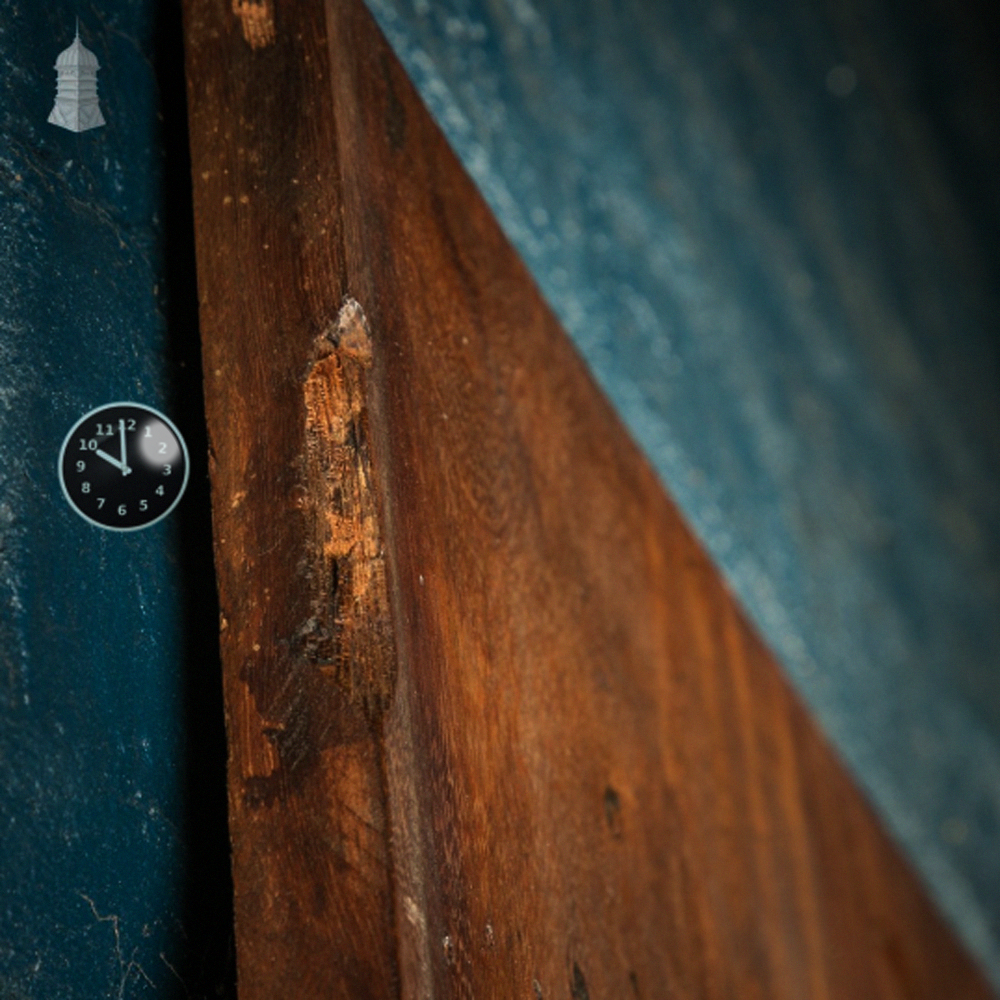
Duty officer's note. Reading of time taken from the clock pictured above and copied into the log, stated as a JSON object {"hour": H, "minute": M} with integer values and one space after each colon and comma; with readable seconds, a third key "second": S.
{"hour": 9, "minute": 59}
